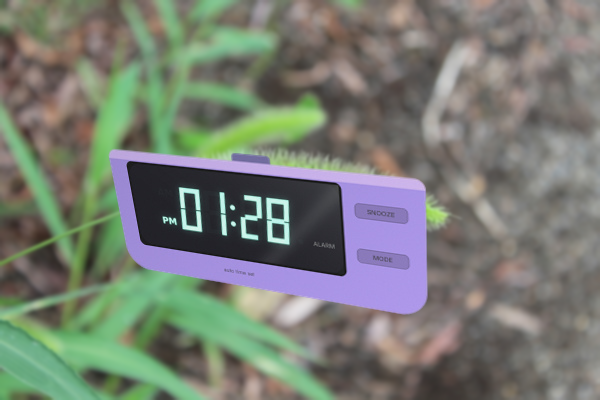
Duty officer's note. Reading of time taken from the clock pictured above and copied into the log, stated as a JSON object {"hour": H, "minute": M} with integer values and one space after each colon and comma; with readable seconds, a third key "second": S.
{"hour": 1, "minute": 28}
